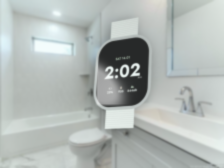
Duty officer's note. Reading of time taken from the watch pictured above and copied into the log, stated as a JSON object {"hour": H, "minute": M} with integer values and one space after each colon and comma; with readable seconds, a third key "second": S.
{"hour": 2, "minute": 2}
